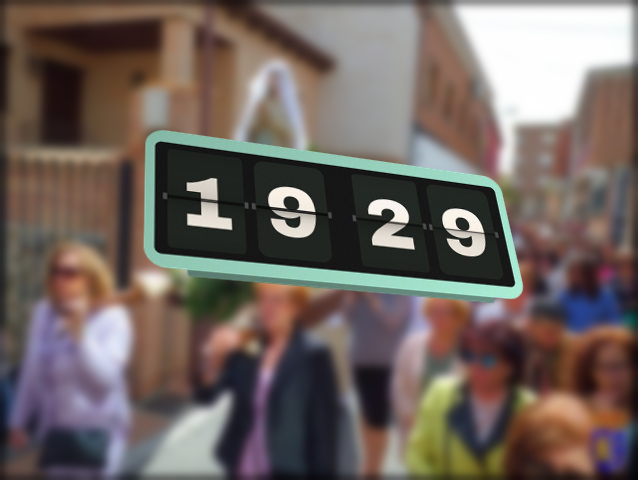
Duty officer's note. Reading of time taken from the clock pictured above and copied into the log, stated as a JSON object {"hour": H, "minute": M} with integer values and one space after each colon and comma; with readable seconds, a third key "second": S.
{"hour": 19, "minute": 29}
